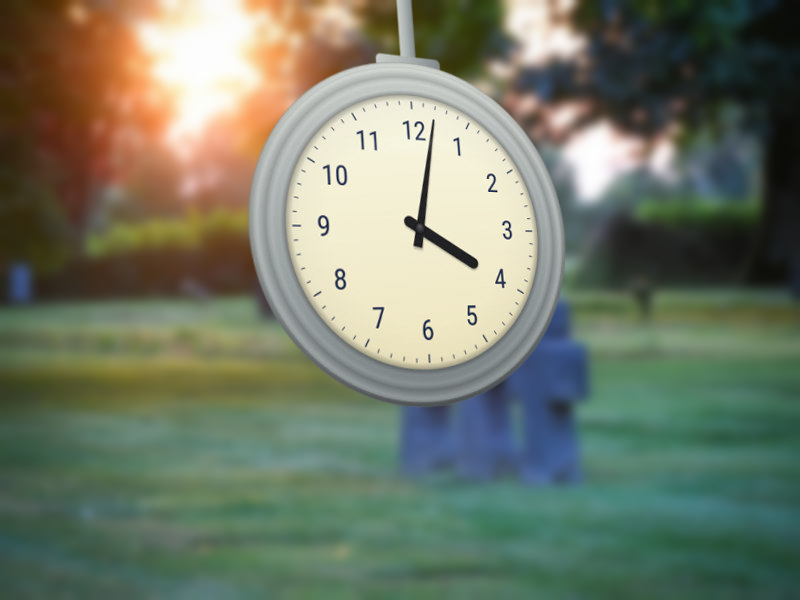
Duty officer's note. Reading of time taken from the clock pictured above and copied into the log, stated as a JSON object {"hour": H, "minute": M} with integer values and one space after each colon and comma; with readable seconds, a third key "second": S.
{"hour": 4, "minute": 2}
